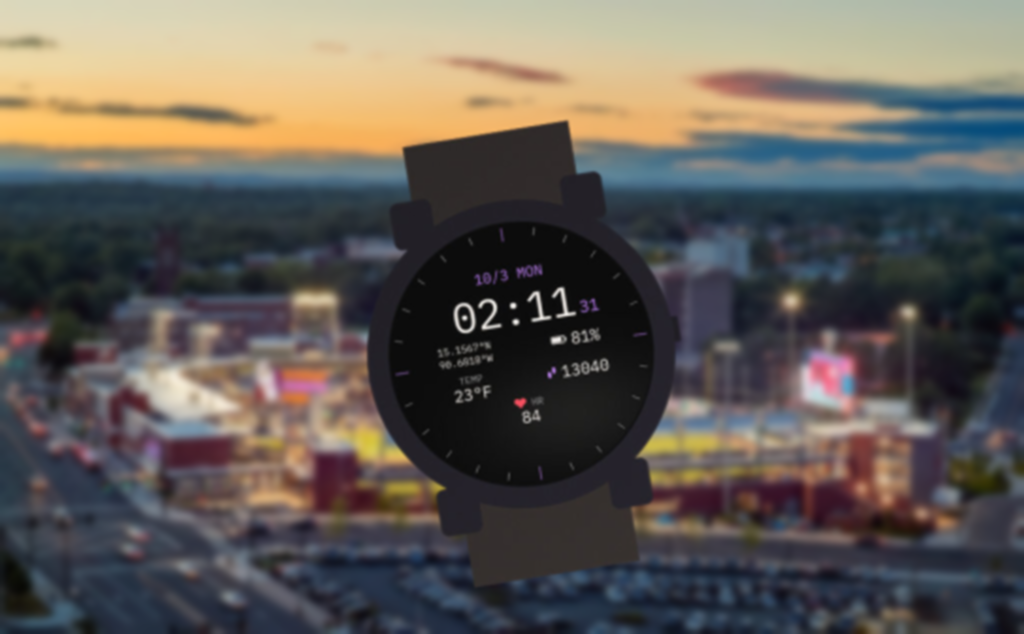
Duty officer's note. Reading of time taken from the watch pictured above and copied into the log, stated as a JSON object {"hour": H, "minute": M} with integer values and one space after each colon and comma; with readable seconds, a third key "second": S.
{"hour": 2, "minute": 11, "second": 31}
